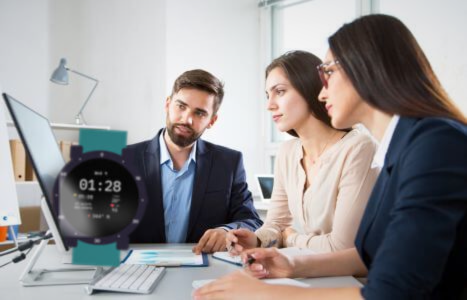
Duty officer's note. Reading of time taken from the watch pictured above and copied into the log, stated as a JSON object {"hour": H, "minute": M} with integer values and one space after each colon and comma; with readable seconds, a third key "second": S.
{"hour": 1, "minute": 28}
